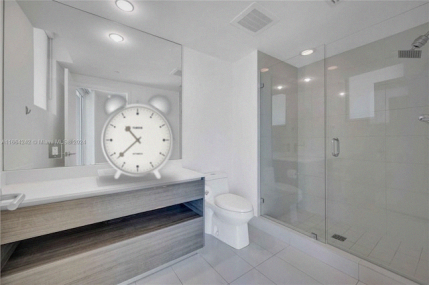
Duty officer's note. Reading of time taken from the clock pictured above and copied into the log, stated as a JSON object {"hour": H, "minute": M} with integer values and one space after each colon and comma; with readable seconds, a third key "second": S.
{"hour": 10, "minute": 38}
